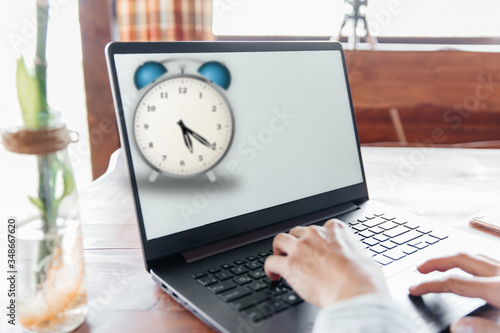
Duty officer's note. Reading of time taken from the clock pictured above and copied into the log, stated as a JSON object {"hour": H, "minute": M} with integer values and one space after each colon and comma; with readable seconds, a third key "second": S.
{"hour": 5, "minute": 21}
